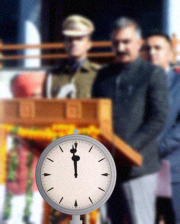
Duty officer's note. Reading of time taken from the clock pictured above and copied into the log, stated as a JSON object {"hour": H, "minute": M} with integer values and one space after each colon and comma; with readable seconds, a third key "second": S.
{"hour": 11, "minute": 59}
